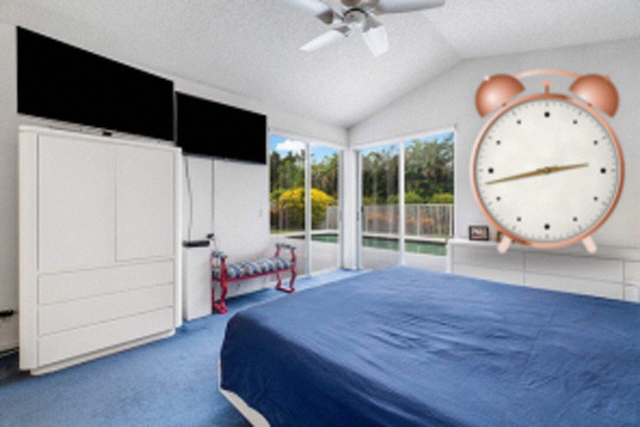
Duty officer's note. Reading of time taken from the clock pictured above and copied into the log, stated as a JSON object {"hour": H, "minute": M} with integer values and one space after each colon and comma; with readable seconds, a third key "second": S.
{"hour": 2, "minute": 43}
